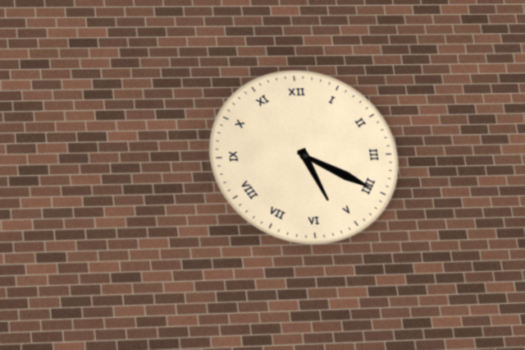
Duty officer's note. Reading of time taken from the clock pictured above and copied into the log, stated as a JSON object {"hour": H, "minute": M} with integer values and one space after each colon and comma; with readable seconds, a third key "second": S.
{"hour": 5, "minute": 20}
